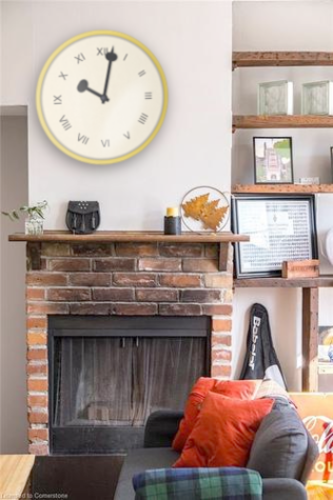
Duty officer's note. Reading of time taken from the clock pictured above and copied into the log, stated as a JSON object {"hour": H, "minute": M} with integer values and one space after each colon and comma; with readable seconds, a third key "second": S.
{"hour": 10, "minute": 2}
